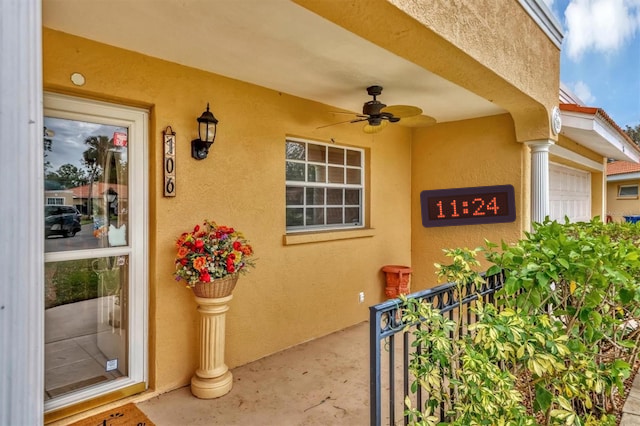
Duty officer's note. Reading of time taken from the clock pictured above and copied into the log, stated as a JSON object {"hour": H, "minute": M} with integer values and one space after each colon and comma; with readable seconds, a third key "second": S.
{"hour": 11, "minute": 24}
